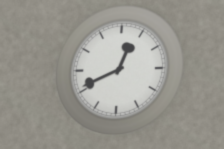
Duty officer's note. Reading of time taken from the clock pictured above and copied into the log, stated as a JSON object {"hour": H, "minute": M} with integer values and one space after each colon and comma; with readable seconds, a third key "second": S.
{"hour": 12, "minute": 41}
